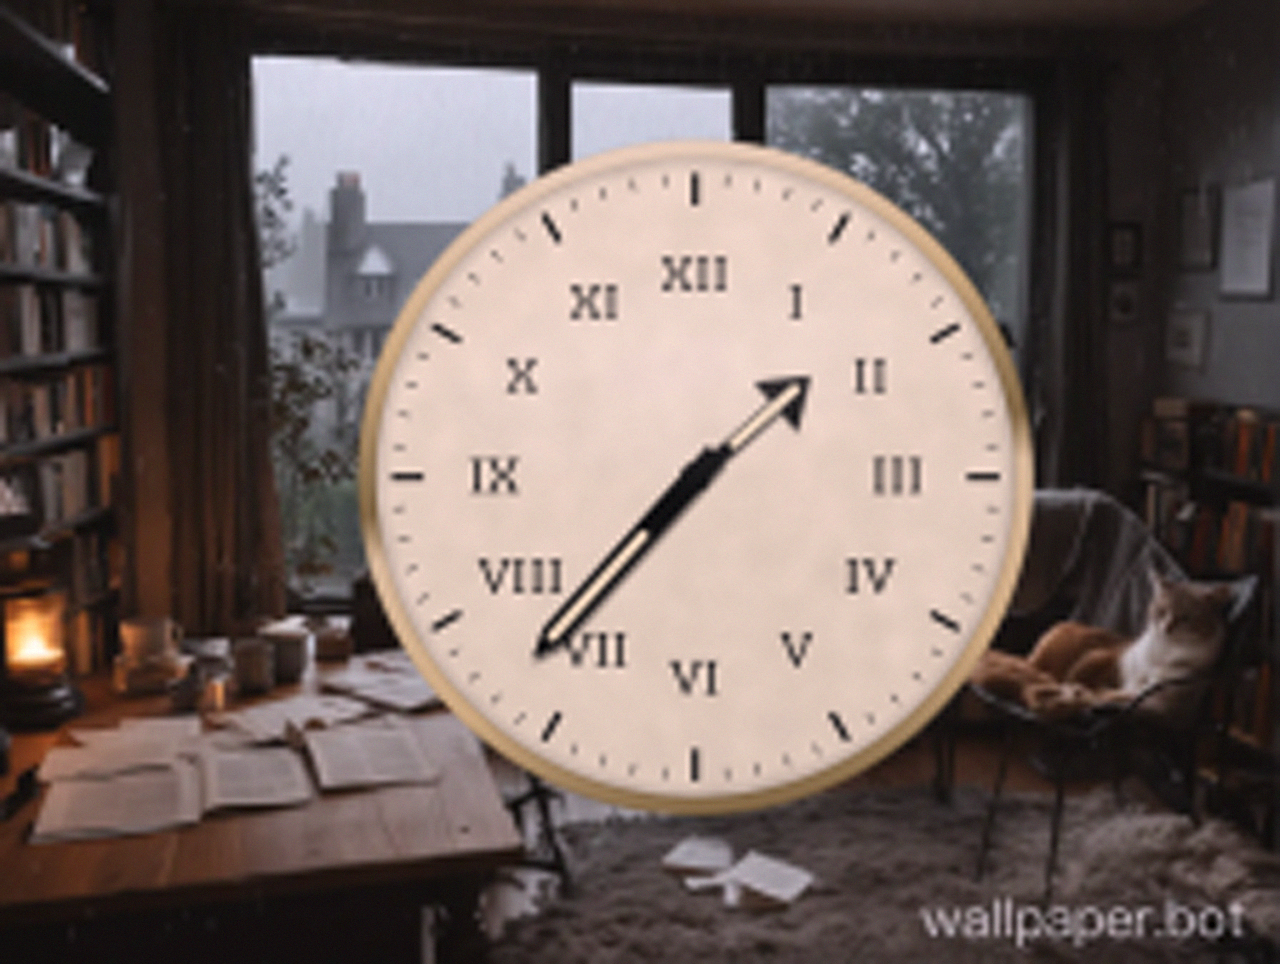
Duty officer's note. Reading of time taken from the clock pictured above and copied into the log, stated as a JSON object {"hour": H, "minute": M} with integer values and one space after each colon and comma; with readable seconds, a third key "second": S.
{"hour": 1, "minute": 37}
